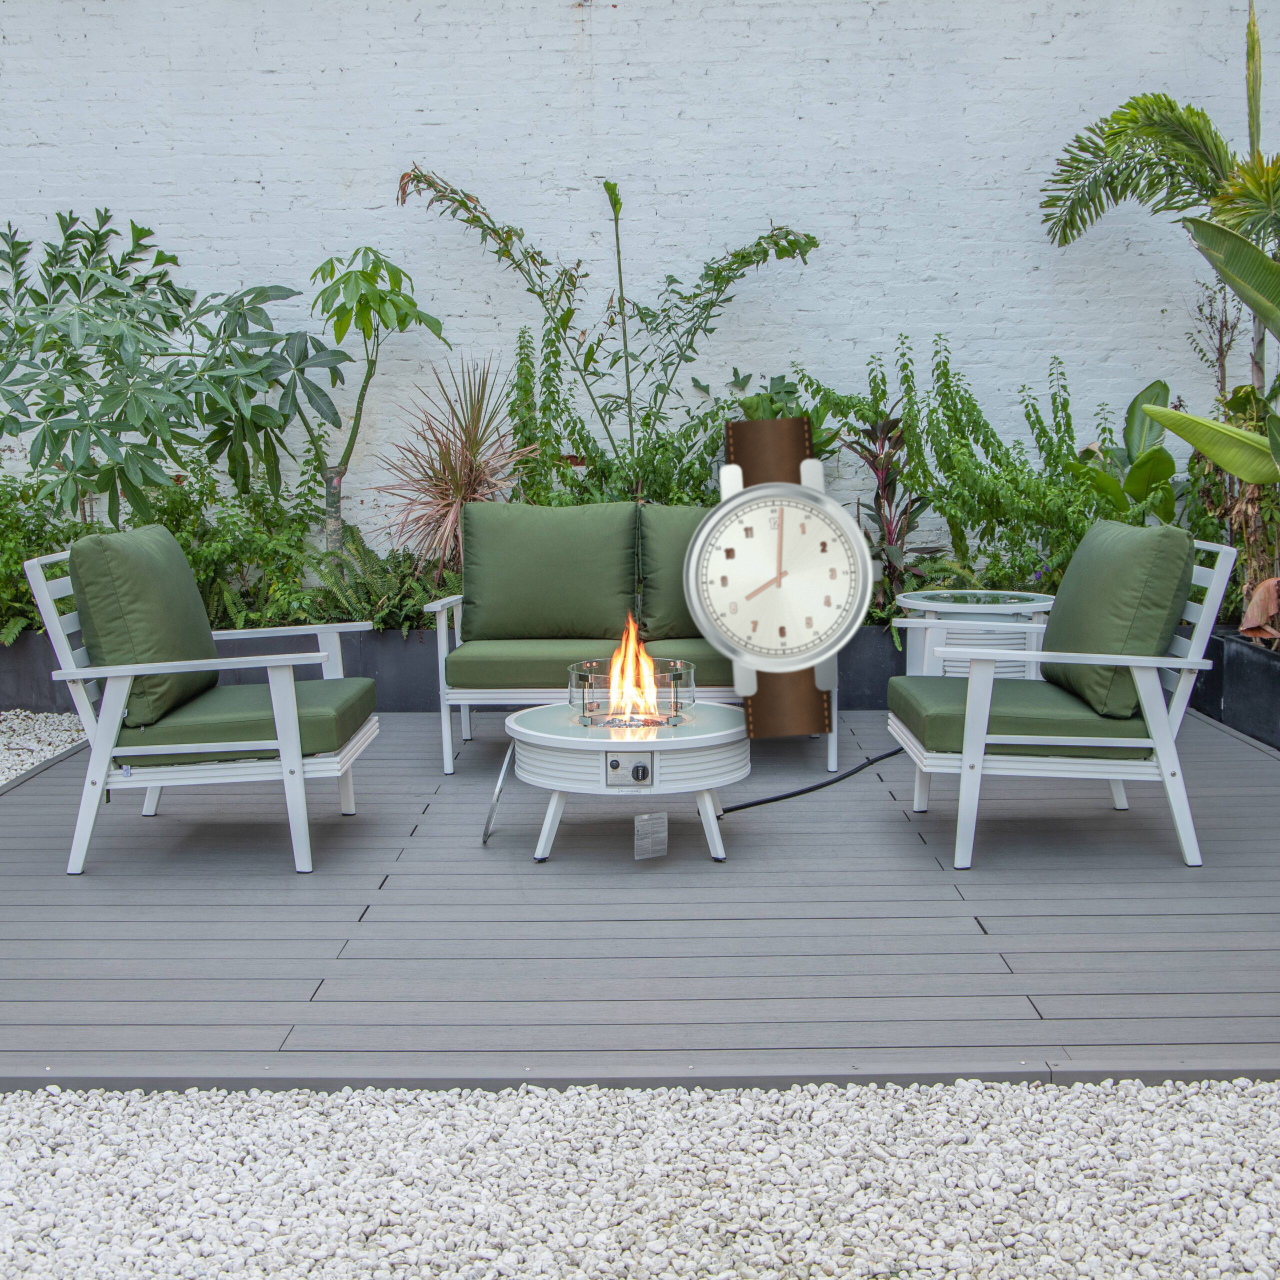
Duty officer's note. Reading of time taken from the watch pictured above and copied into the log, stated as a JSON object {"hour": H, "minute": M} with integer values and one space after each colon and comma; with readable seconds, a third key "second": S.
{"hour": 8, "minute": 1}
